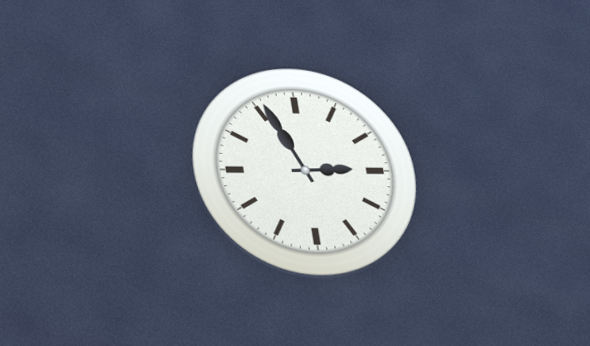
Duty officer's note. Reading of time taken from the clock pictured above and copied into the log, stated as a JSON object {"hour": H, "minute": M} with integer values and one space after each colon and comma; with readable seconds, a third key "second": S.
{"hour": 2, "minute": 56}
